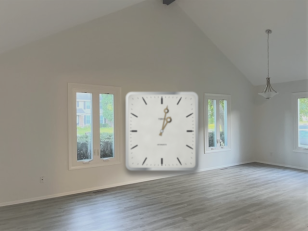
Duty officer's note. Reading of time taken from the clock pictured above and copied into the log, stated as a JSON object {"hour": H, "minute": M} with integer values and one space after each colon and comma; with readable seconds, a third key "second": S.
{"hour": 1, "minute": 2}
